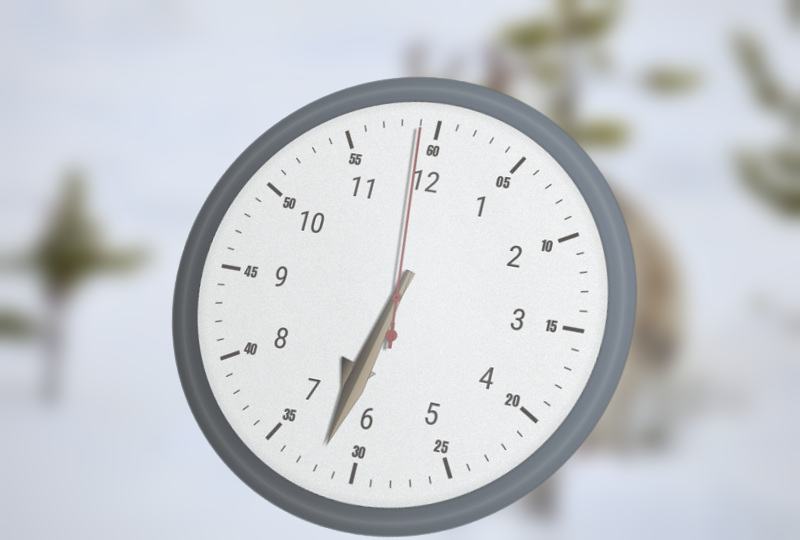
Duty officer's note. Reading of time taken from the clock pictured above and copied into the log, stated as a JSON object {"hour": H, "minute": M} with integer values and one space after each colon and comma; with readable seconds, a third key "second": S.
{"hour": 6, "minute": 31, "second": 59}
